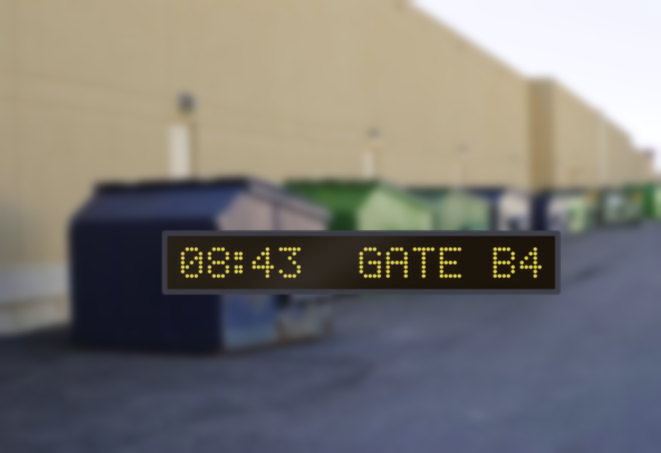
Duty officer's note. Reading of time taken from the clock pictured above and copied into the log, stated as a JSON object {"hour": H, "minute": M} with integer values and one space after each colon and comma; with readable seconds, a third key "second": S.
{"hour": 8, "minute": 43}
